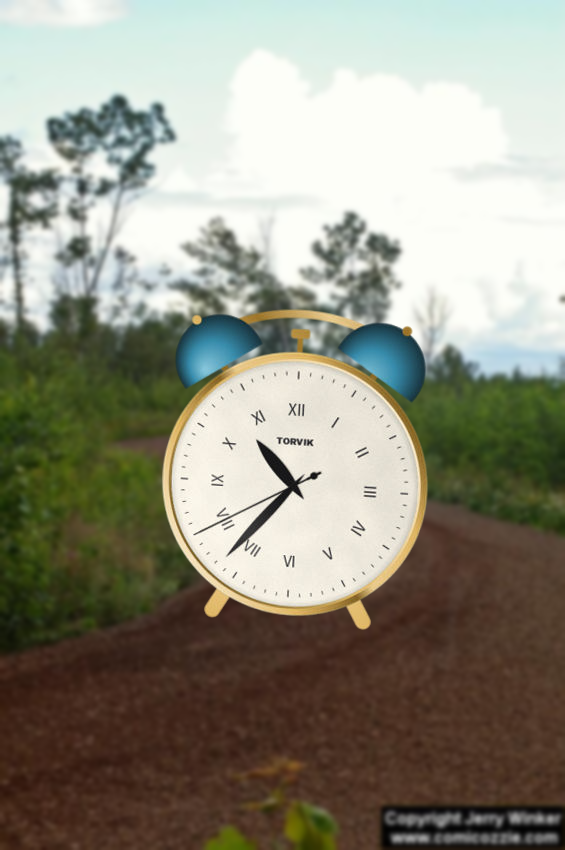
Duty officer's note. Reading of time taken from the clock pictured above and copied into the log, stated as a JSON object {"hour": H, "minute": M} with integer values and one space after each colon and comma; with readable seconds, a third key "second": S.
{"hour": 10, "minute": 36, "second": 40}
